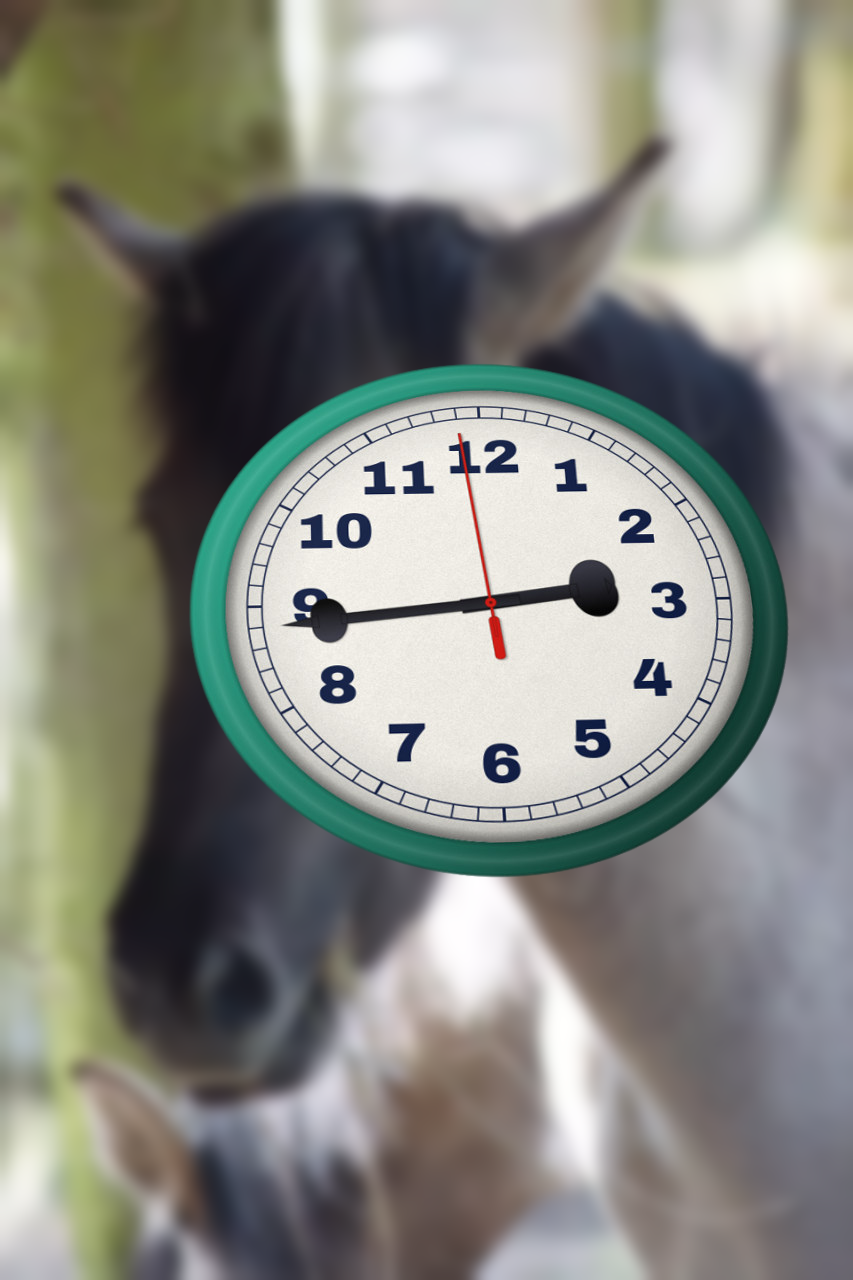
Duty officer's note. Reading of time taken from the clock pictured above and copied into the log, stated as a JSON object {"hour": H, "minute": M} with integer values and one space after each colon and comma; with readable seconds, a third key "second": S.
{"hour": 2, "minute": 43, "second": 59}
